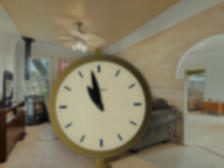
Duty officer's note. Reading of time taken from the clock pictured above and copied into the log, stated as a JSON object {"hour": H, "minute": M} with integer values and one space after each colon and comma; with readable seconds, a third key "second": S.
{"hour": 10, "minute": 58}
